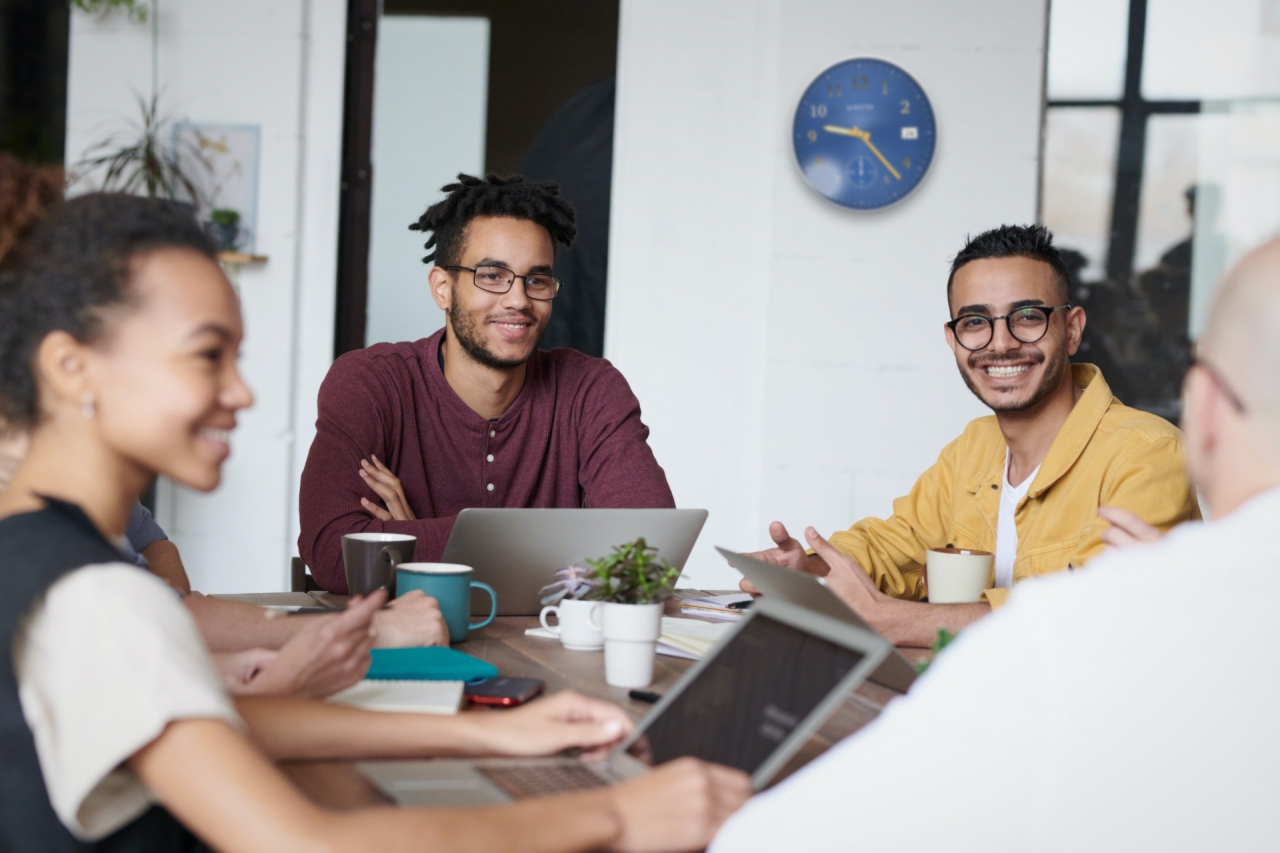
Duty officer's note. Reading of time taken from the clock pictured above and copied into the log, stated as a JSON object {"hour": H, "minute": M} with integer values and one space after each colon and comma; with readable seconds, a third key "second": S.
{"hour": 9, "minute": 23}
